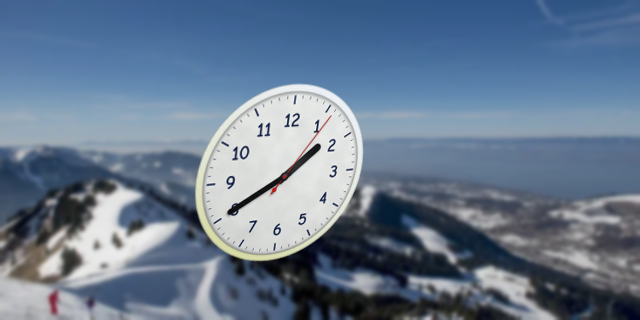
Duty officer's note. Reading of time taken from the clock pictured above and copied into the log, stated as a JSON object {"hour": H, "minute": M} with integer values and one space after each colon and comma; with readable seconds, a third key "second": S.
{"hour": 1, "minute": 40, "second": 6}
